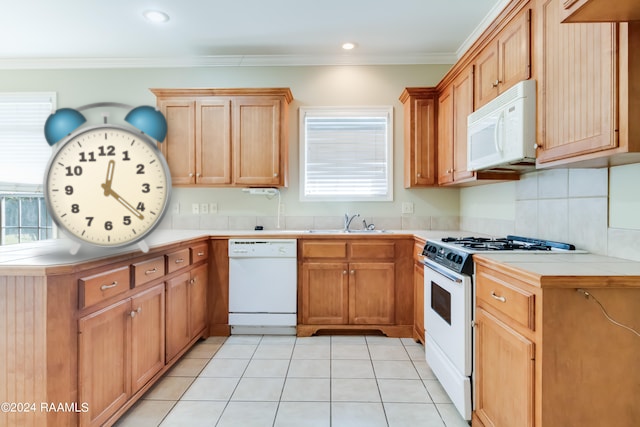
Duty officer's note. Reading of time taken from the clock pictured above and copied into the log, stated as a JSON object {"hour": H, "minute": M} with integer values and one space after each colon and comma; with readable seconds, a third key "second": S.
{"hour": 12, "minute": 22}
